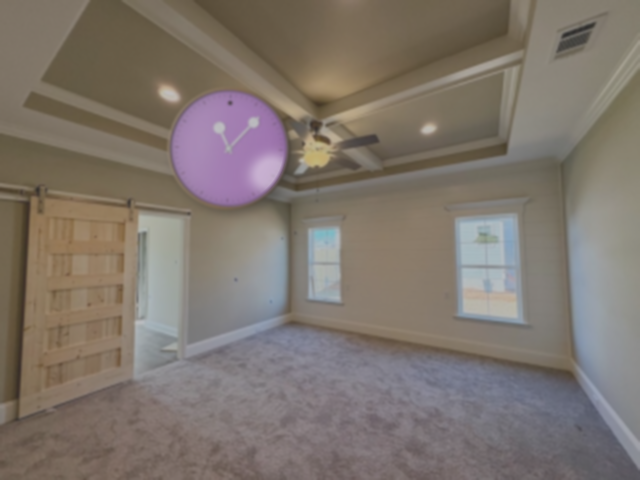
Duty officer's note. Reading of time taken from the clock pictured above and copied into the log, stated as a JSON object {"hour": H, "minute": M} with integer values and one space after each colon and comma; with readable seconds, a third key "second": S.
{"hour": 11, "minute": 7}
